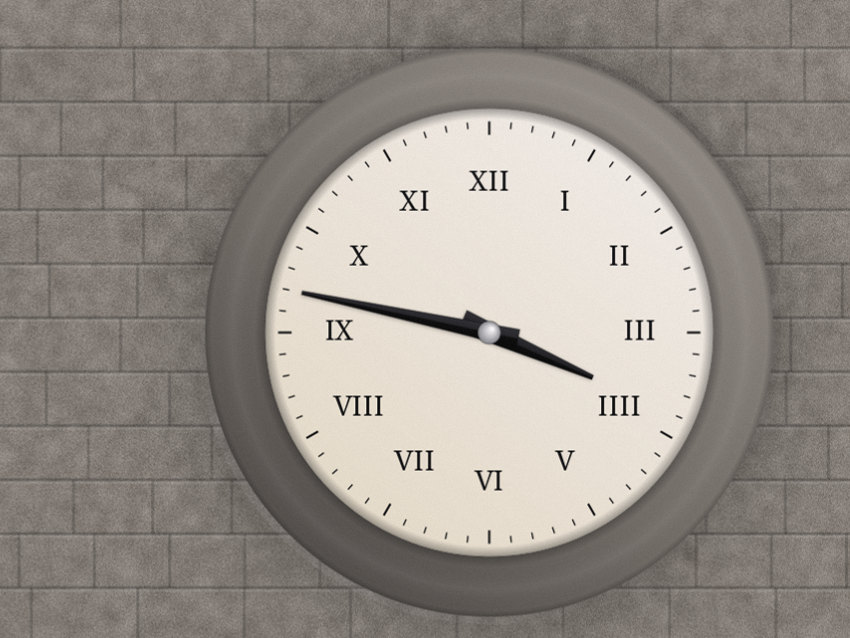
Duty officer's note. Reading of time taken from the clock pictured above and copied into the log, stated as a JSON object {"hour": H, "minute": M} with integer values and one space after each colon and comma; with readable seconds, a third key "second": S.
{"hour": 3, "minute": 47}
